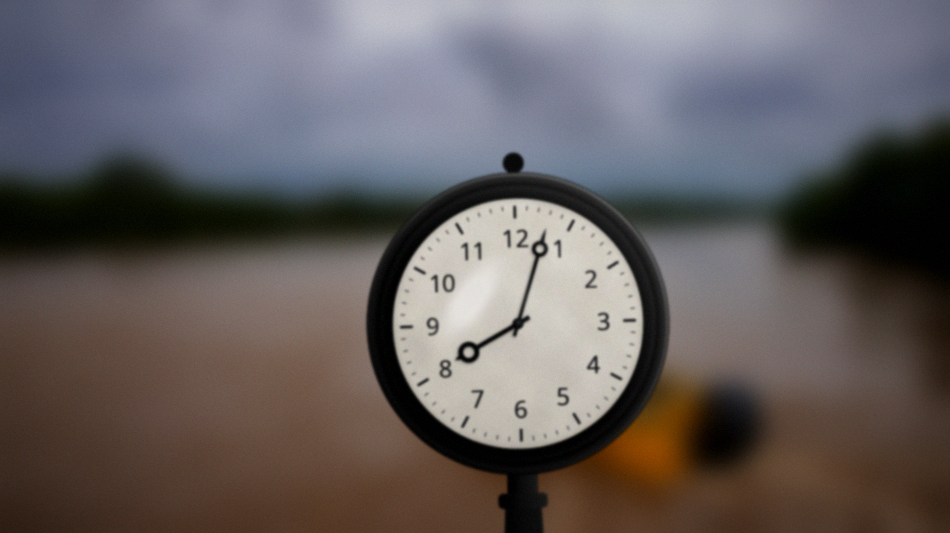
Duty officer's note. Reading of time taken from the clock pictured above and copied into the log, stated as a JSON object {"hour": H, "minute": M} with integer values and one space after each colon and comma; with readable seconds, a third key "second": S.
{"hour": 8, "minute": 3}
